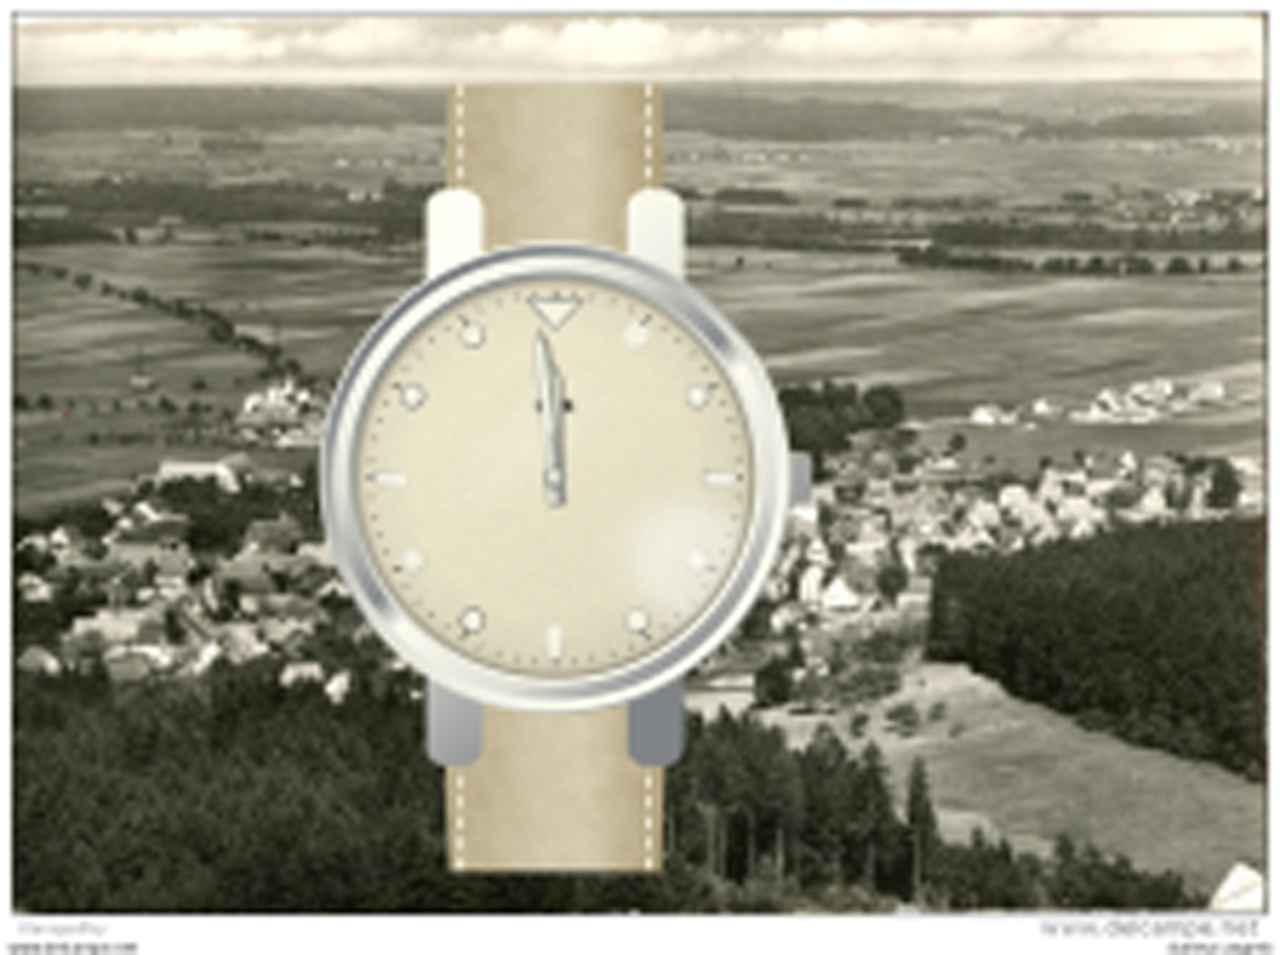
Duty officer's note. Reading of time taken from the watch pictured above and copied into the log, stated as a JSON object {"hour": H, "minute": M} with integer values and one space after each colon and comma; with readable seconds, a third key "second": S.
{"hour": 11, "minute": 59}
